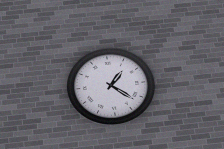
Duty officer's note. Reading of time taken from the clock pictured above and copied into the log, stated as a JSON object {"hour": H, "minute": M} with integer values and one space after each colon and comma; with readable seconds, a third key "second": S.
{"hour": 1, "minute": 22}
